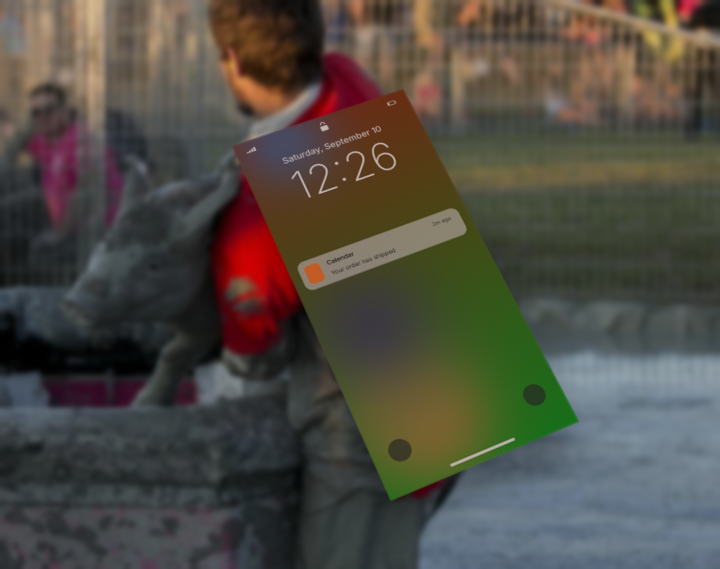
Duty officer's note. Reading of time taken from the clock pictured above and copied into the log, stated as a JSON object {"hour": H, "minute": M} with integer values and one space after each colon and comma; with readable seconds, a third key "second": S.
{"hour": 12, "minute": 26}
